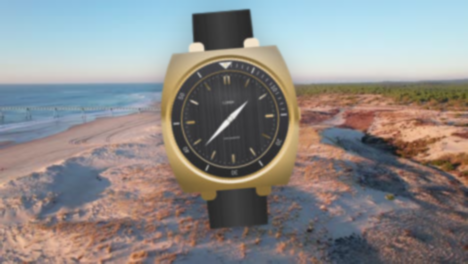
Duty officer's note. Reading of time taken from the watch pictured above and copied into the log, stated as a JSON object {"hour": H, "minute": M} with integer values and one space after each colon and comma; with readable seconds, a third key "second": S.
{"hour": 1, "minute": 38}
